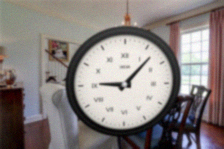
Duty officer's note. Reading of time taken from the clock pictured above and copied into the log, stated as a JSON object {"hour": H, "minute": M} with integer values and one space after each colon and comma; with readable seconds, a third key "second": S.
{"hour": 9, "minute": 7}
